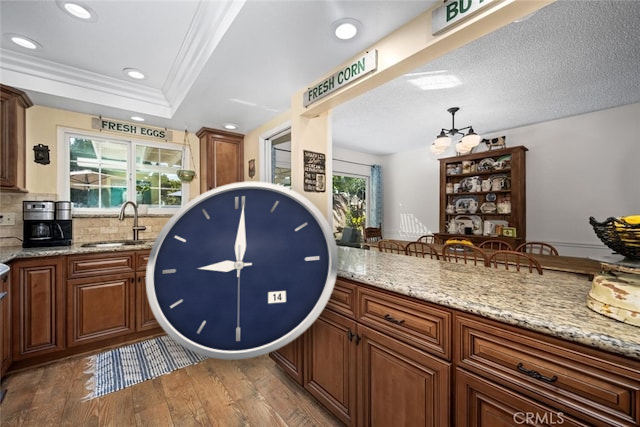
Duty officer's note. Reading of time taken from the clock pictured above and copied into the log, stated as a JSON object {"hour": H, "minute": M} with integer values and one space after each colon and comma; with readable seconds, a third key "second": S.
{"hour": 9, "minute": 0, "second": 30}
